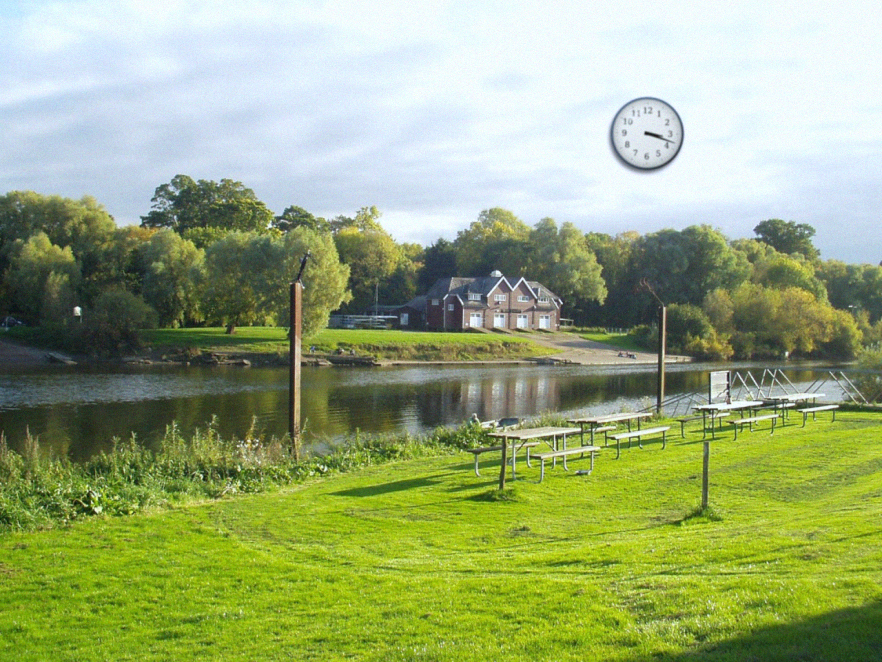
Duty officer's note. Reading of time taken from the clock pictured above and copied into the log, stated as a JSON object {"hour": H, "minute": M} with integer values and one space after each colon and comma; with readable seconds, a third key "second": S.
{"hour": 3, "minute": 18}
